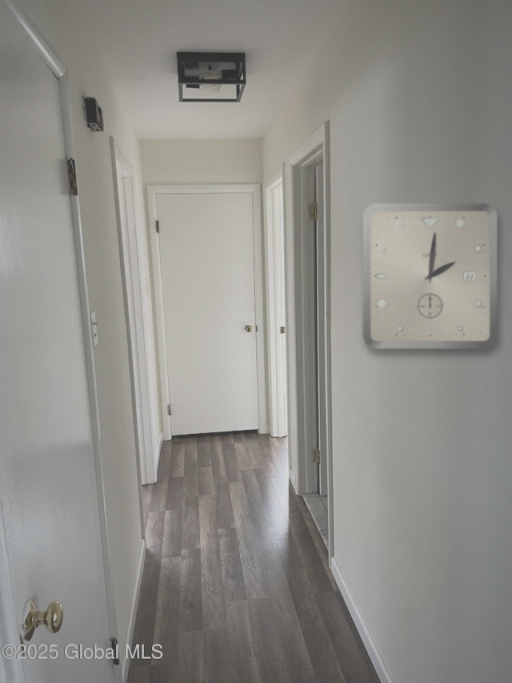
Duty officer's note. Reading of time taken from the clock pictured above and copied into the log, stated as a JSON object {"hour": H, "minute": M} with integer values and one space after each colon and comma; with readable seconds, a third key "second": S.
{"hour": 2, "minute": 1}
